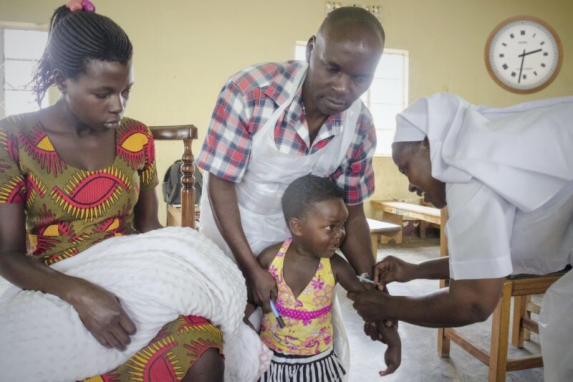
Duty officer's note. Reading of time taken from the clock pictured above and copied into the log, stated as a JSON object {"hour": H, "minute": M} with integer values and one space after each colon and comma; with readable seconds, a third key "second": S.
{"hour": 2, "minute": 32}
